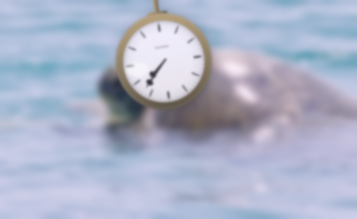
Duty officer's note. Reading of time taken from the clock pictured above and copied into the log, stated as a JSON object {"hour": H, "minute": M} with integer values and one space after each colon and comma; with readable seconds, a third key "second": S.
{"hour": 7, "minute": 37}
